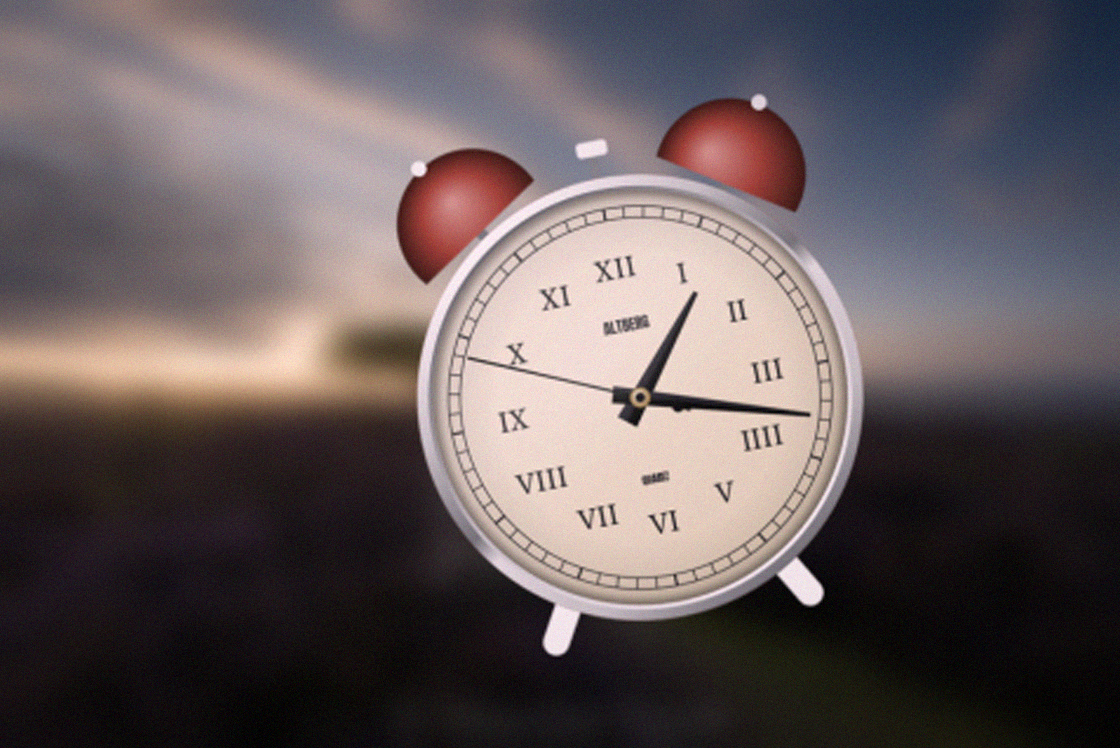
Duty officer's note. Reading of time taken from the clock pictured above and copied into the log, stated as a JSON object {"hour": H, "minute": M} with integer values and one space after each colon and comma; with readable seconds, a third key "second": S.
{"hour": 1, "minute": 17, "second": 49}
